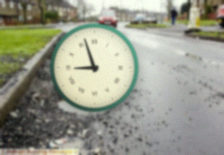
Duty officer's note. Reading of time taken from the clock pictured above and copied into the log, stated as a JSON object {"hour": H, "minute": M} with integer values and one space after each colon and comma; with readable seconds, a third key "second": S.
{"hour": 8, "minute": 57}
